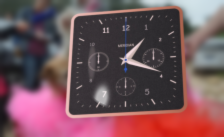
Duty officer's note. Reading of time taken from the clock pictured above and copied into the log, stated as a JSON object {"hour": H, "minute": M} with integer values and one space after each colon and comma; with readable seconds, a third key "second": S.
{"hour": 1, "minute": 19}
